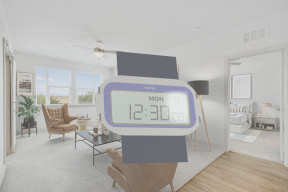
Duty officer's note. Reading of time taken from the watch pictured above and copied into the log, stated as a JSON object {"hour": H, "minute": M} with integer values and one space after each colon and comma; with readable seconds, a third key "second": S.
{"hour": 12, "minute": 30, "second": 8}
